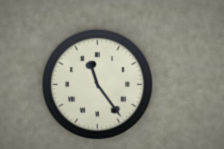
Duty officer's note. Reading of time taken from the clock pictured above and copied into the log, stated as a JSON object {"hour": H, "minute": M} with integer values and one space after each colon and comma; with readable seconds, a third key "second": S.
{"hour": 11, "minute": 24}
